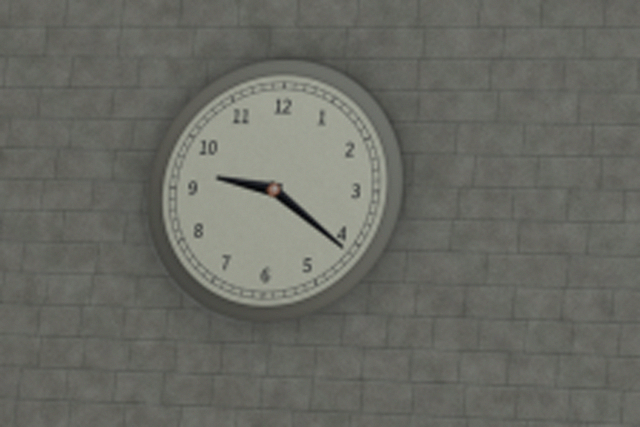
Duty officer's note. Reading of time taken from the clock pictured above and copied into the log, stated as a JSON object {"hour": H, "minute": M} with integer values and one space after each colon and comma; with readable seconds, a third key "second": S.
{"hour": 9, "minute": 21}
